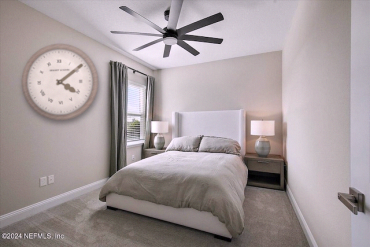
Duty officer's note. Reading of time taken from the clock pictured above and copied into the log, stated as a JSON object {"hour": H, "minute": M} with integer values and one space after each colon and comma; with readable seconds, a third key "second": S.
{"hour": 4, "minute": 9}
